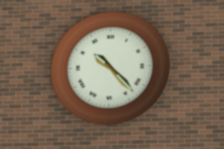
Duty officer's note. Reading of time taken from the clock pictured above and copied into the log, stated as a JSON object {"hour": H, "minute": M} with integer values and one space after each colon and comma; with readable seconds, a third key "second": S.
{"hour": 10, "minute": 23}
